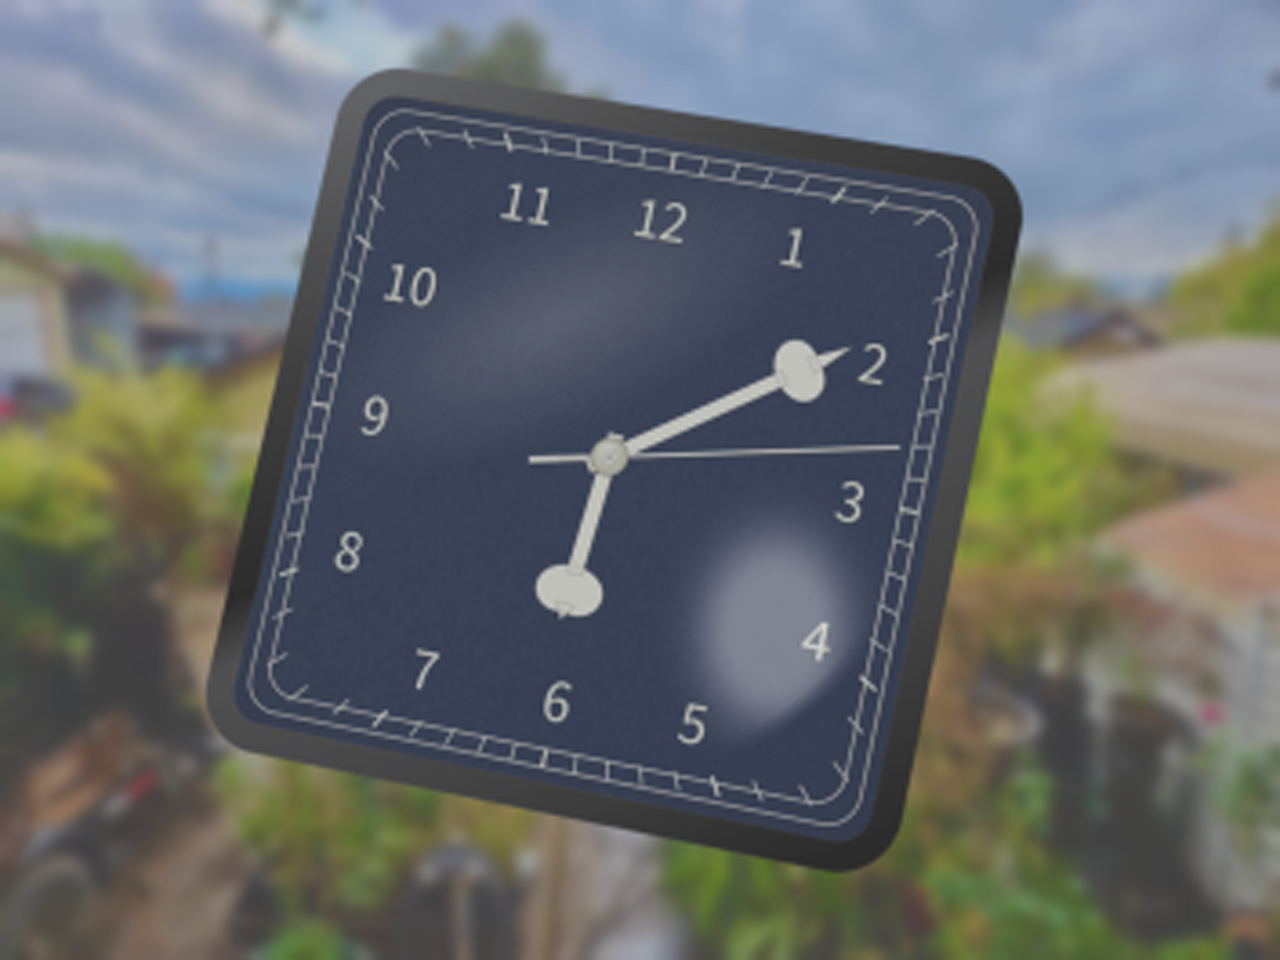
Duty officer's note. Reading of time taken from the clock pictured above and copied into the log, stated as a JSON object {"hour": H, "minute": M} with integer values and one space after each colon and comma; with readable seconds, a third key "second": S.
{"hour": 6, "minute": 9, "second": 13}
